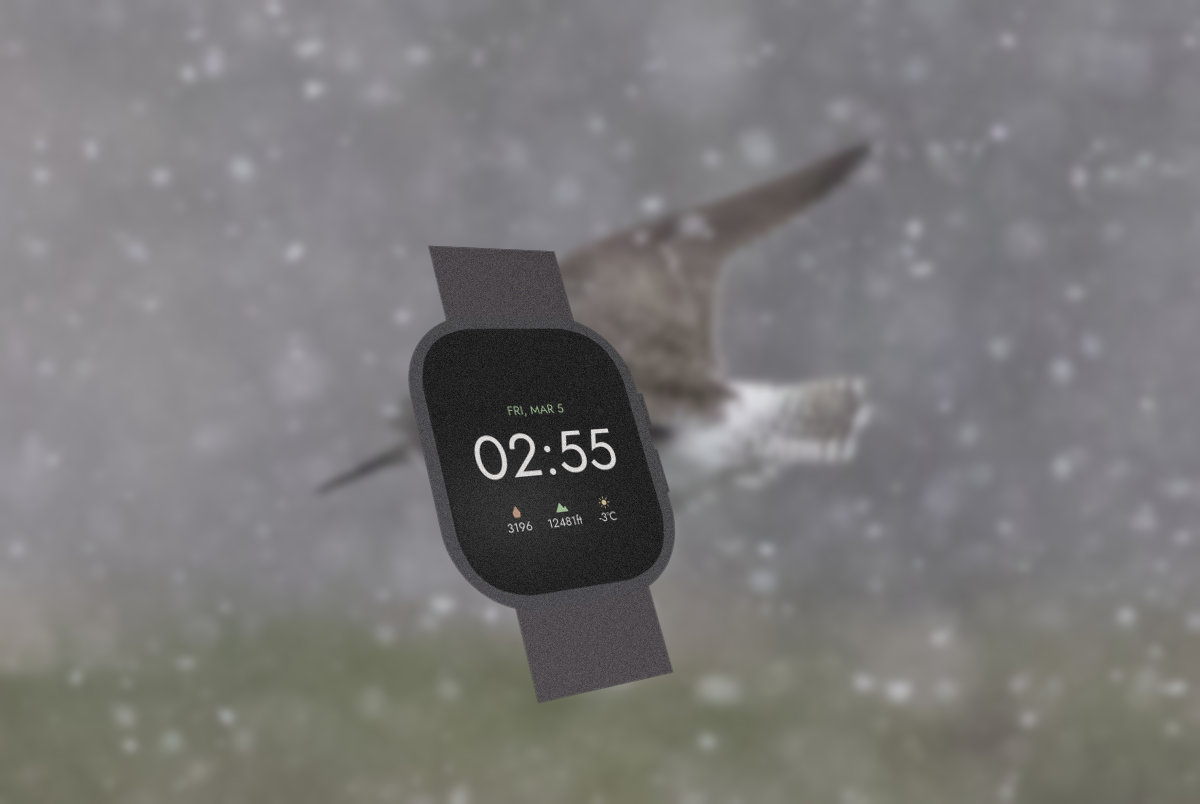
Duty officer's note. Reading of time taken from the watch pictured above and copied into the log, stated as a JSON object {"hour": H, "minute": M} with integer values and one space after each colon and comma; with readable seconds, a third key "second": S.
{"hour": 2, "minute": 55}
